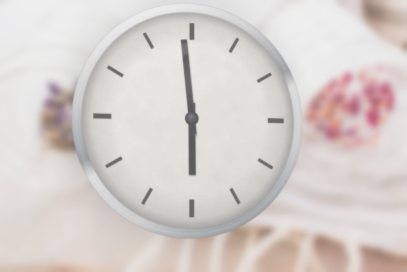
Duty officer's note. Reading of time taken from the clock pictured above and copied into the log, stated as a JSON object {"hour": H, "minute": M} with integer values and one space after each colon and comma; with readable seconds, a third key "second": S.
{"hour": 5, "minute": 59}
